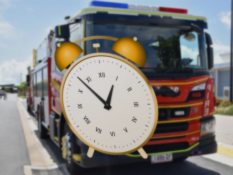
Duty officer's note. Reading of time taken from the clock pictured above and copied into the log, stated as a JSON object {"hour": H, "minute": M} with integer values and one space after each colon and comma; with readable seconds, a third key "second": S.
{"hour": 12, "minute": 53}
